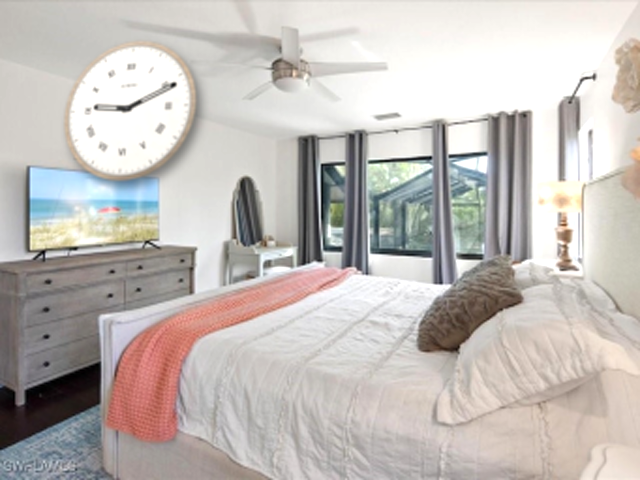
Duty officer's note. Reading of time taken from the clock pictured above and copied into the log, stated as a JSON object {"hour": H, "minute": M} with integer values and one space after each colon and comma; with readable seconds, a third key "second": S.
{"hour": 9, "minute": 11}
